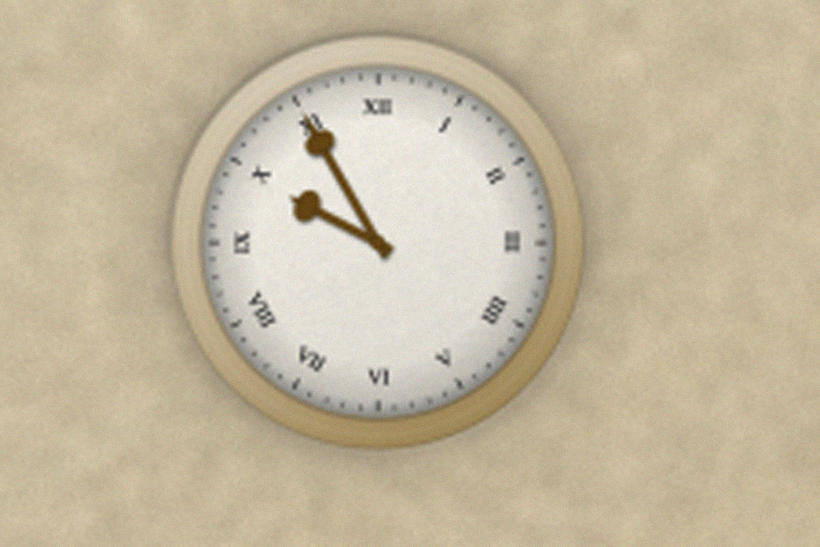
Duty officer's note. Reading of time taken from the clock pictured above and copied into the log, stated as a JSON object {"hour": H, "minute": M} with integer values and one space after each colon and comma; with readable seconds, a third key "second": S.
{"hour": 9, "minute": 55}
